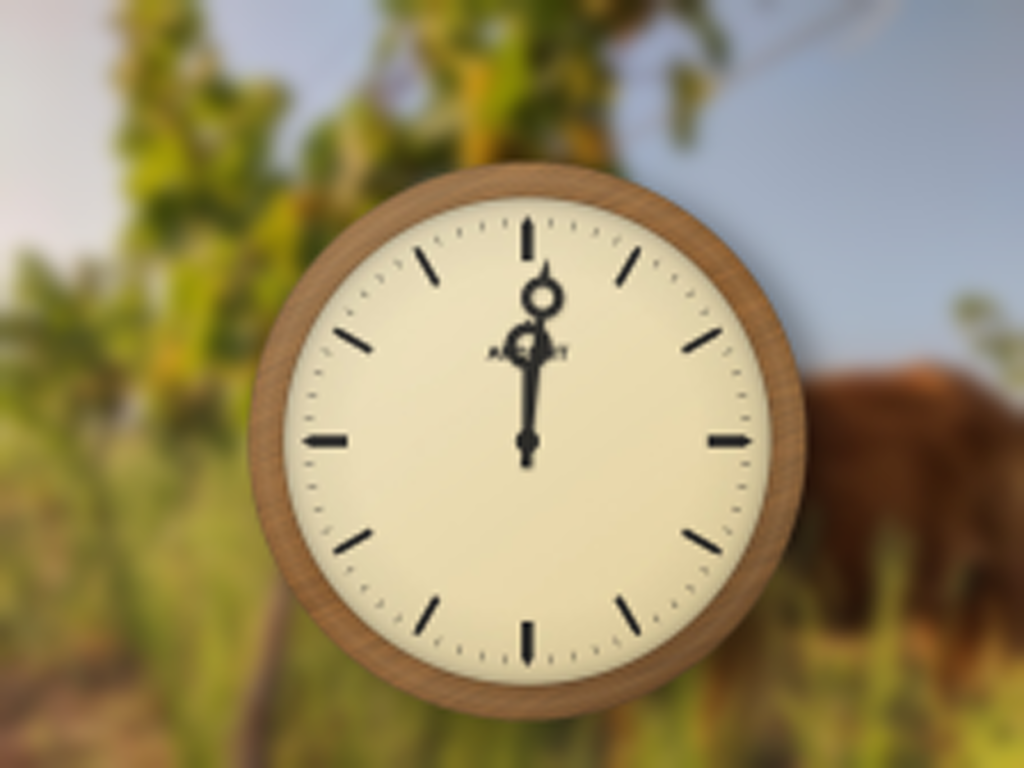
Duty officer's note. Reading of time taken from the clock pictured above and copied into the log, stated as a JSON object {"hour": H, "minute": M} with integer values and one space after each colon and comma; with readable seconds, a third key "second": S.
{"hour": 12, "minute": 1}
